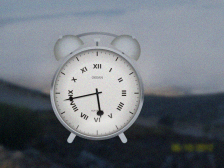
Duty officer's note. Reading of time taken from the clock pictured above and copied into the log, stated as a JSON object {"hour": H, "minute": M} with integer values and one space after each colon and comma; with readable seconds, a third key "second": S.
{"hour": 5, "minute": 43}
